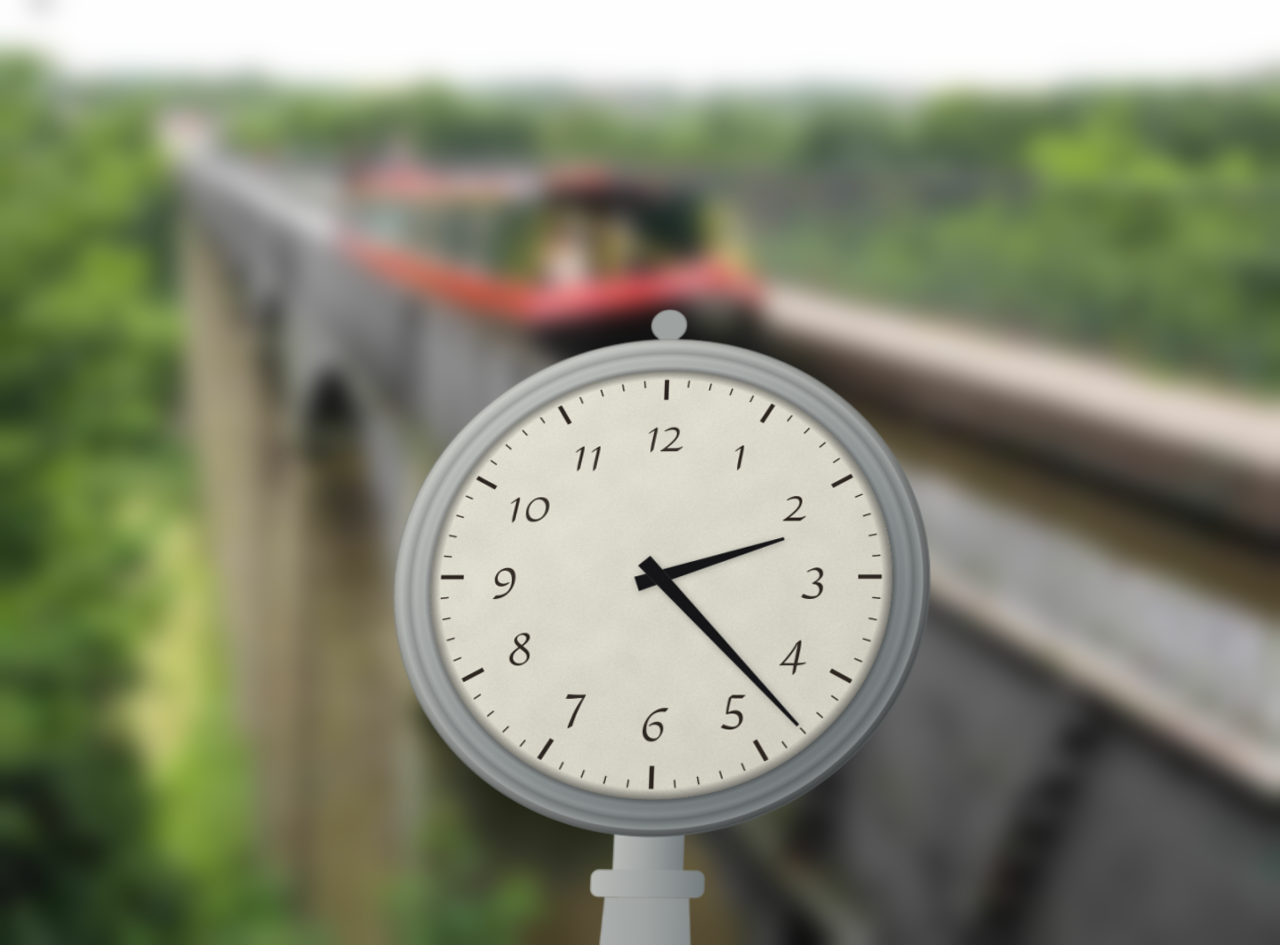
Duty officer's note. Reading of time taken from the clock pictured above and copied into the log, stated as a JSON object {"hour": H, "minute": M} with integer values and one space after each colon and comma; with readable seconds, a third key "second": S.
{"hour": 2, "minute": 23}
